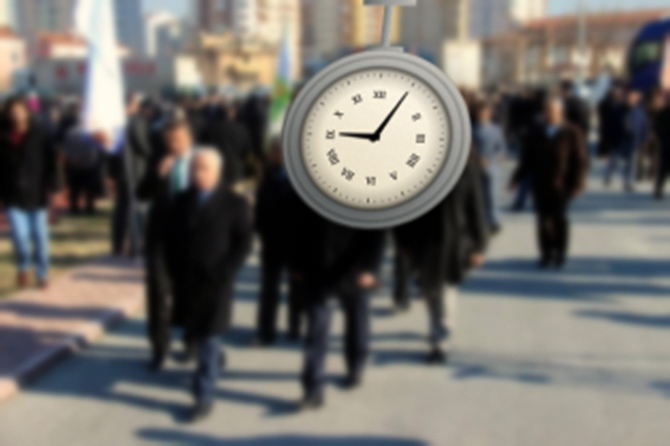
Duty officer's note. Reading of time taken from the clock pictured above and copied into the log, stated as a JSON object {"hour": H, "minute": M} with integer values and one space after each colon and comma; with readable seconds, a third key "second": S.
{"hour": 9, "minute": 5}
